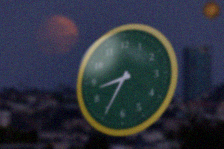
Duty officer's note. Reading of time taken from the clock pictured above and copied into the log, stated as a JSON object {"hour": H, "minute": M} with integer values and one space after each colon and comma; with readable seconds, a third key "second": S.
{"hour": 8, "minute": 35}
